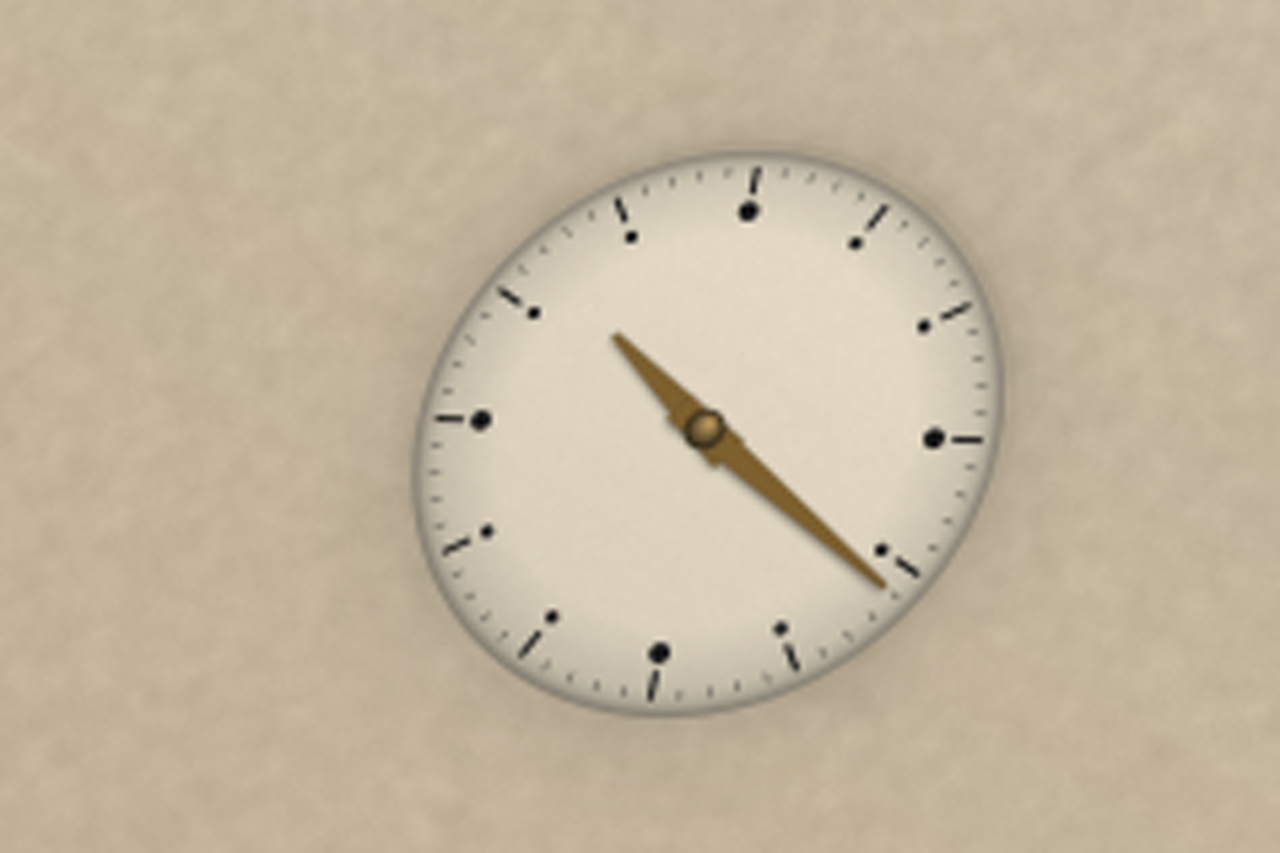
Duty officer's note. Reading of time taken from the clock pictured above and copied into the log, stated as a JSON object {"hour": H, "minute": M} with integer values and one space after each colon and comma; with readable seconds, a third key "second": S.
{"hour": 10, "minute": 21}
